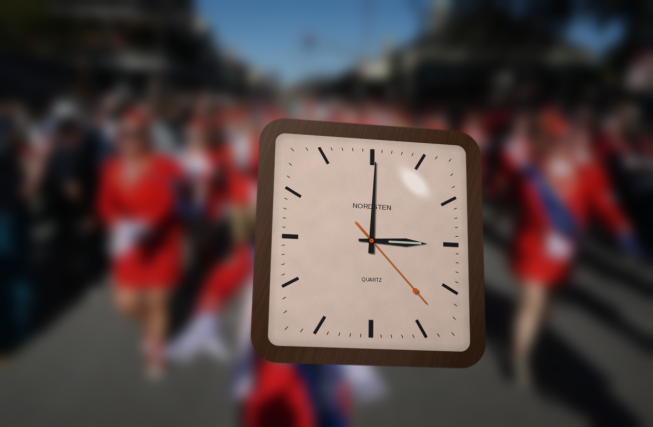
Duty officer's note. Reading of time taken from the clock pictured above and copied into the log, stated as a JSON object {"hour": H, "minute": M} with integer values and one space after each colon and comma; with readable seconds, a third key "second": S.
{"hour": 3, "minute": 0, "second": 23}
